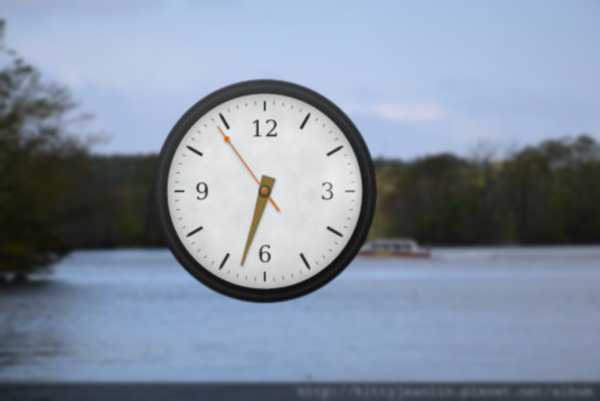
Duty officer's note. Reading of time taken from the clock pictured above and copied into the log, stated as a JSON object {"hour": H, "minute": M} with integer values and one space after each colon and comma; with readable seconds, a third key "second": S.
{"hour": 6, "minute": 32, "second": 54}
